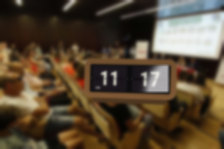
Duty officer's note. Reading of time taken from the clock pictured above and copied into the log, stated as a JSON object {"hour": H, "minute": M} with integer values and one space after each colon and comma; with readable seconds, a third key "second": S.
{"hour": 11, "minute": 17}
